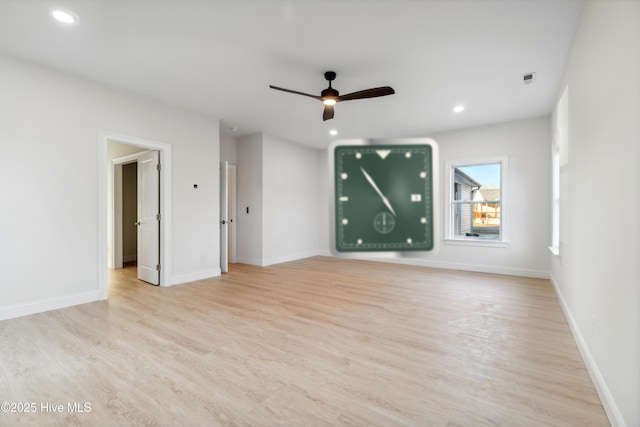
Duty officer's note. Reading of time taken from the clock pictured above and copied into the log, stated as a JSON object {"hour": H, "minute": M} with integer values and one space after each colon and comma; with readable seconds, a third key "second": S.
{"hour": 4, "minute": 54}
